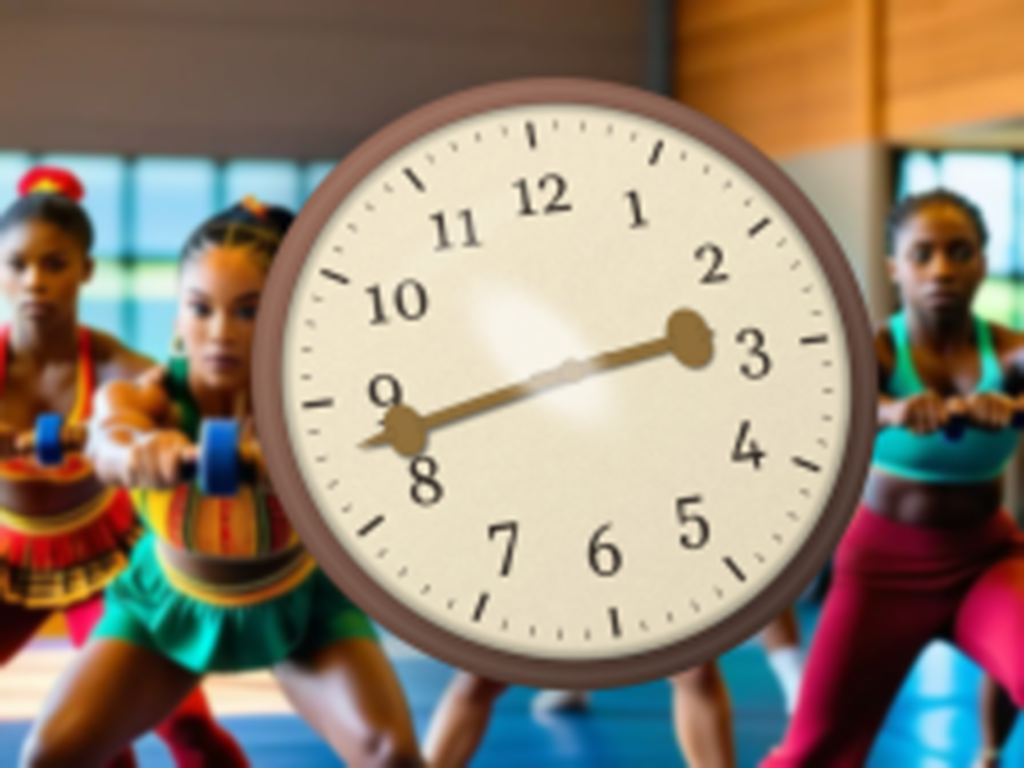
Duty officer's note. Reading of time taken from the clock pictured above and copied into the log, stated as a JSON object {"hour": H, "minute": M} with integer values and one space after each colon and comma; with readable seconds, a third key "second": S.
{"hour": 2, "minute": 43}
